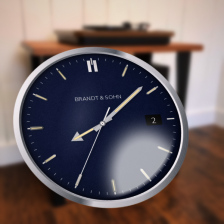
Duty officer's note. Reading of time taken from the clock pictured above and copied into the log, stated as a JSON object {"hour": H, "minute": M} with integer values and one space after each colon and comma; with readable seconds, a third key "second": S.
{"hour": 8, "minute": 8, "second": 35}
